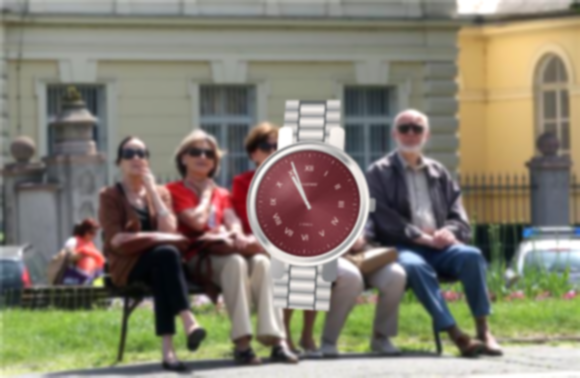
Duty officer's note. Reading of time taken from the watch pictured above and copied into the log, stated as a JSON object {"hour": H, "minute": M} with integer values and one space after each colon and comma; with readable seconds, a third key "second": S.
{"hour": 10, "minute": 56}
